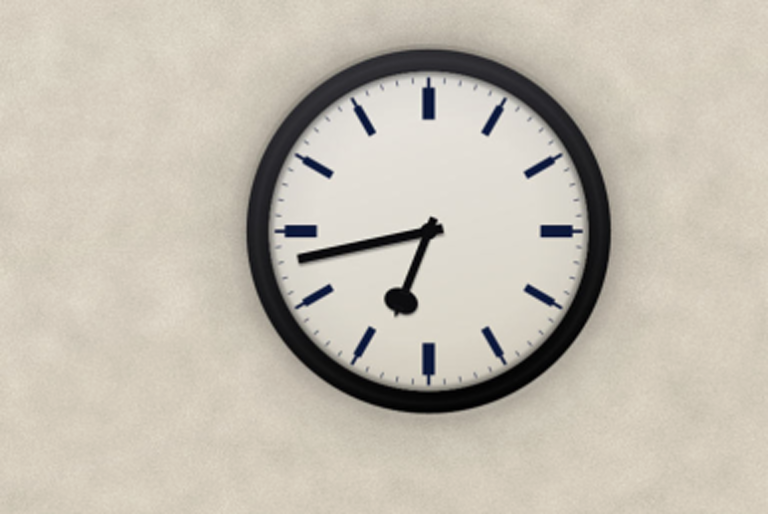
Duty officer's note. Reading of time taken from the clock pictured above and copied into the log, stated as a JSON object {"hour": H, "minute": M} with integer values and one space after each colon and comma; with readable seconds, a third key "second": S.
{"hour": 6, "minute": 43}
